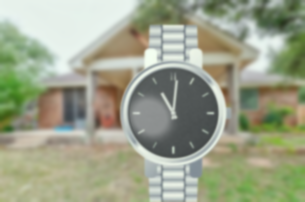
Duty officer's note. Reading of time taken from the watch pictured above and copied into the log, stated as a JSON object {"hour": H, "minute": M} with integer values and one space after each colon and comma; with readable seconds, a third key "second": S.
{"hour": 11, "minute": 1}
